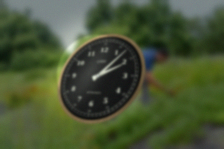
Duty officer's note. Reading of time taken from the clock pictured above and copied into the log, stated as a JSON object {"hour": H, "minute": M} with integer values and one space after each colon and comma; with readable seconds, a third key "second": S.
{"hour": 2, "minute": 7}
